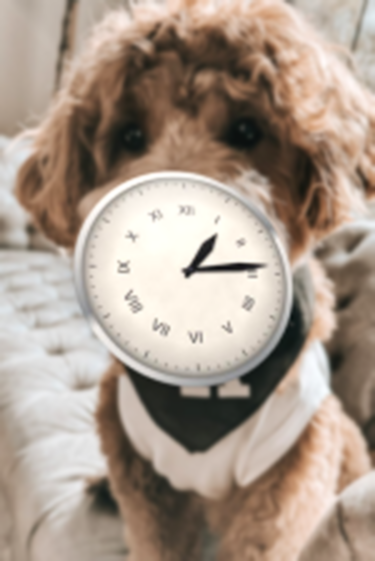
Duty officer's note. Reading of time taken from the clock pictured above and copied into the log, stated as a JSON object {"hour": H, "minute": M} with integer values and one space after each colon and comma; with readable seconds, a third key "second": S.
{"hour": 1, "minute": 14}
